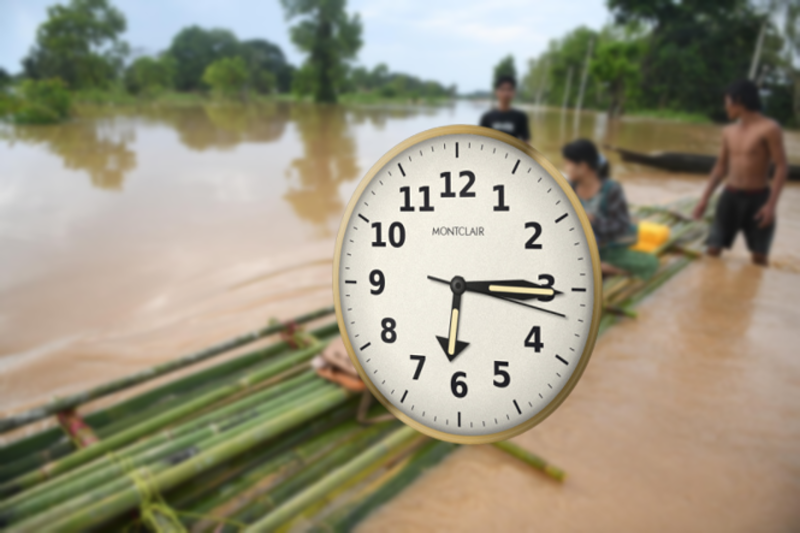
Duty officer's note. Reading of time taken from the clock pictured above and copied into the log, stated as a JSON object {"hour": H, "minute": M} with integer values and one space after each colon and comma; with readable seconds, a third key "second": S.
{"hour": 6, "minute": 15, "second": 17}
